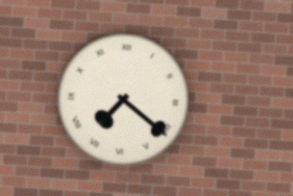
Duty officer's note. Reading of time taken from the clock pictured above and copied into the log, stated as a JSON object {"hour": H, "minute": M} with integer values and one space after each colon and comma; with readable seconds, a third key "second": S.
{"hour": 7, "minute": 21}
